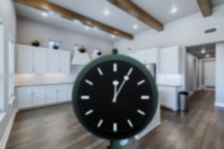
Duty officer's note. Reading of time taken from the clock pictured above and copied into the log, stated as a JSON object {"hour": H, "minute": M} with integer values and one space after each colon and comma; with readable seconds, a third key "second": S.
{"hour": 12, "minute": 5}
